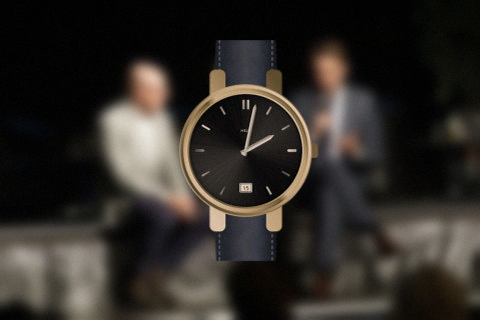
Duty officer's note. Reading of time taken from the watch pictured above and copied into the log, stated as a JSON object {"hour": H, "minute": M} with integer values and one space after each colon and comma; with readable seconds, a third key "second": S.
{"hour": 2, "minute": 2}
